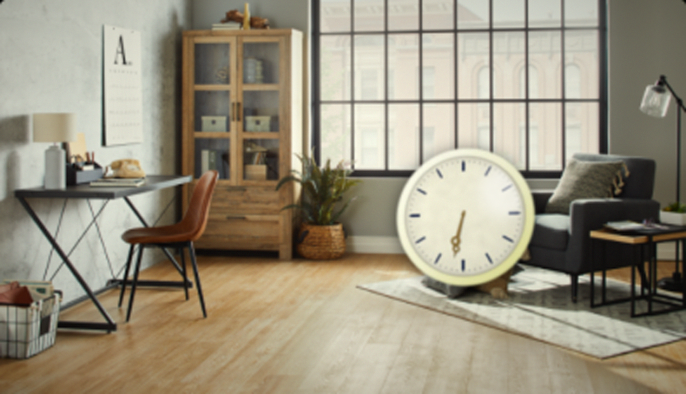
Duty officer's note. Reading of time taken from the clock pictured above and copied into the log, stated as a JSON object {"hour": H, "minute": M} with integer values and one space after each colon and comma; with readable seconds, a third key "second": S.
{"hour": 6, "minute": 32}
